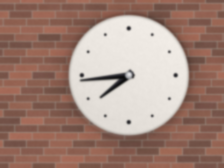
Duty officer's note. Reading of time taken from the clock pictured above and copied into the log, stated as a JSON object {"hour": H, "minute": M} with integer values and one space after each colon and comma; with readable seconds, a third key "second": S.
{"hour": 7, "minute": 44}
